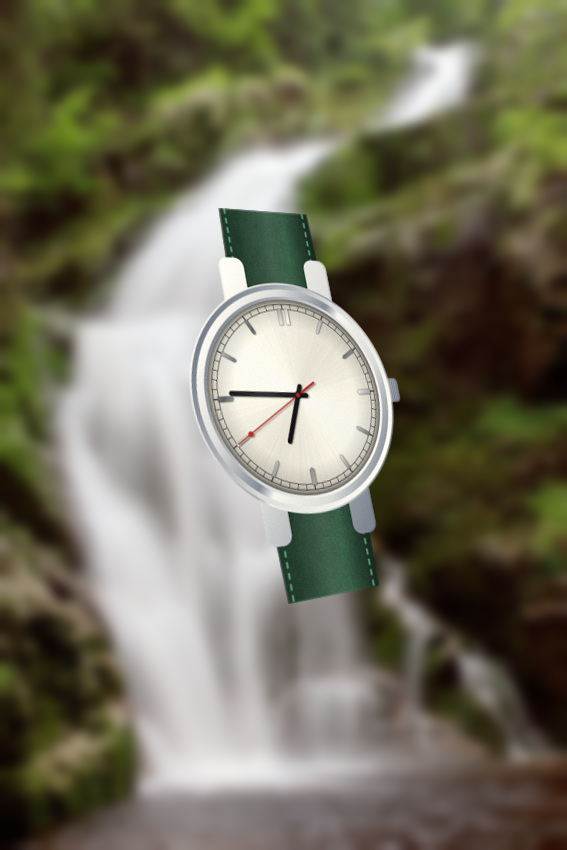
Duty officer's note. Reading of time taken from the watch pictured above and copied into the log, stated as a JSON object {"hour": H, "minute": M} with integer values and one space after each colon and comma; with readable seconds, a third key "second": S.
{"hour": 6, "minute": 45, "second": 40}
